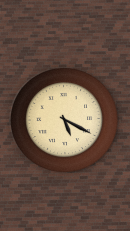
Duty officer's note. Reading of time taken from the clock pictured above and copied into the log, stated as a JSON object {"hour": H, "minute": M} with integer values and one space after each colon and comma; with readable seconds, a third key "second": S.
{"hour": 5, "minute": 20}
